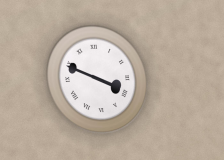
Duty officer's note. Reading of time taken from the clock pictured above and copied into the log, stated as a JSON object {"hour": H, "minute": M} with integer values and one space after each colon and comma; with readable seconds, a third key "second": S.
{"hour": 3, "minute": 49}
